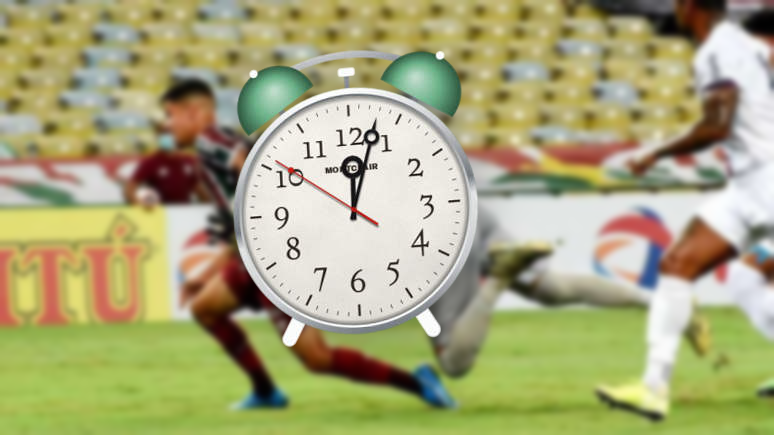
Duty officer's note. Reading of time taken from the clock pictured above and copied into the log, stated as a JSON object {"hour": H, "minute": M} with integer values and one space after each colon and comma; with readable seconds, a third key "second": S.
{"hour": 12, "minute": 2, "second": 51}
